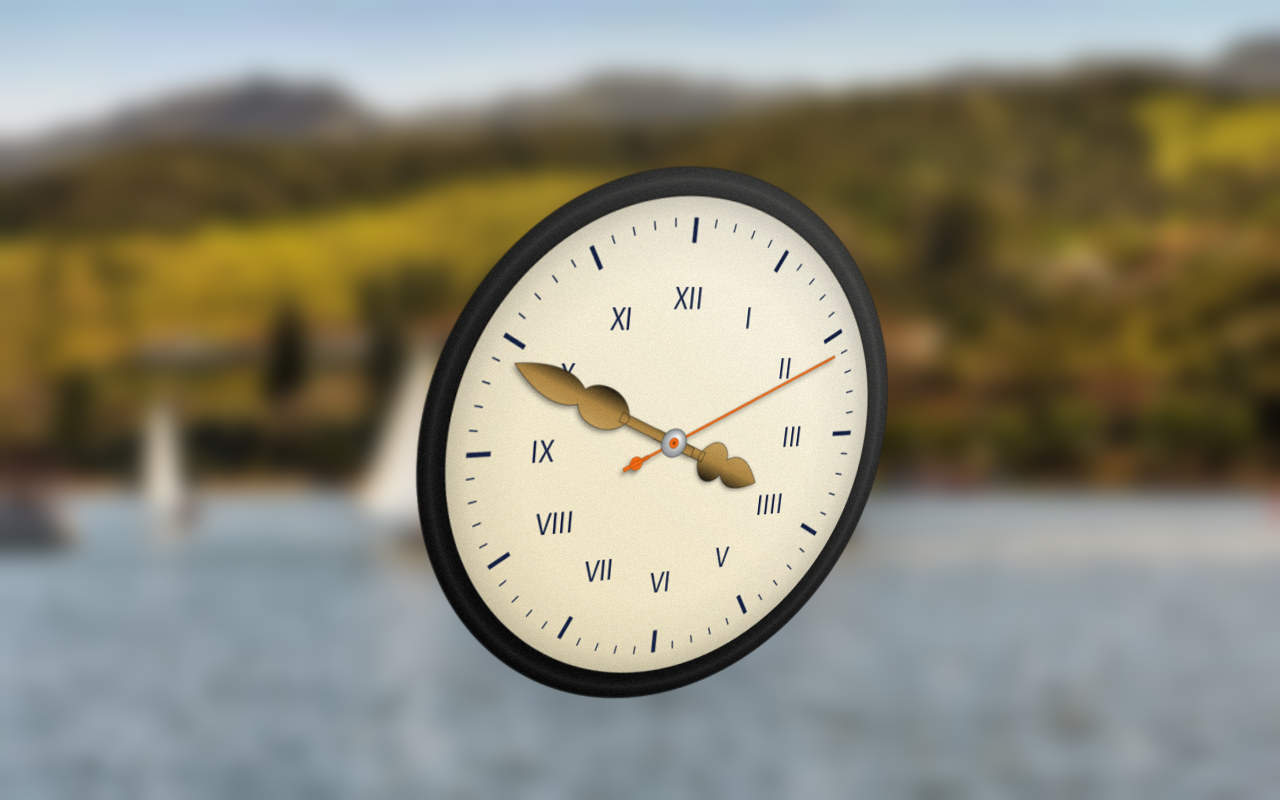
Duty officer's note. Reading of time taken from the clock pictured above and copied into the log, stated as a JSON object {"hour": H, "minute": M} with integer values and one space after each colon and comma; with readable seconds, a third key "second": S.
{"hour": 3, "minute": 49, "second": 11}
